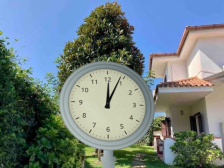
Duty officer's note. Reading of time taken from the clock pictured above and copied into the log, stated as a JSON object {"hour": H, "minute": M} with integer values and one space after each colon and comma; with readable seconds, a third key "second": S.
{"hour": 12, "minute": 4}
